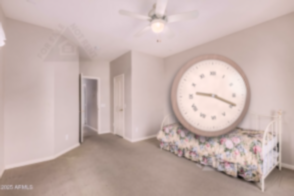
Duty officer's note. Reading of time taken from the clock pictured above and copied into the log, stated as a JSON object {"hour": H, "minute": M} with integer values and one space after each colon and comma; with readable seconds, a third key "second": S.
{"hour": 9, "minute": 19}
